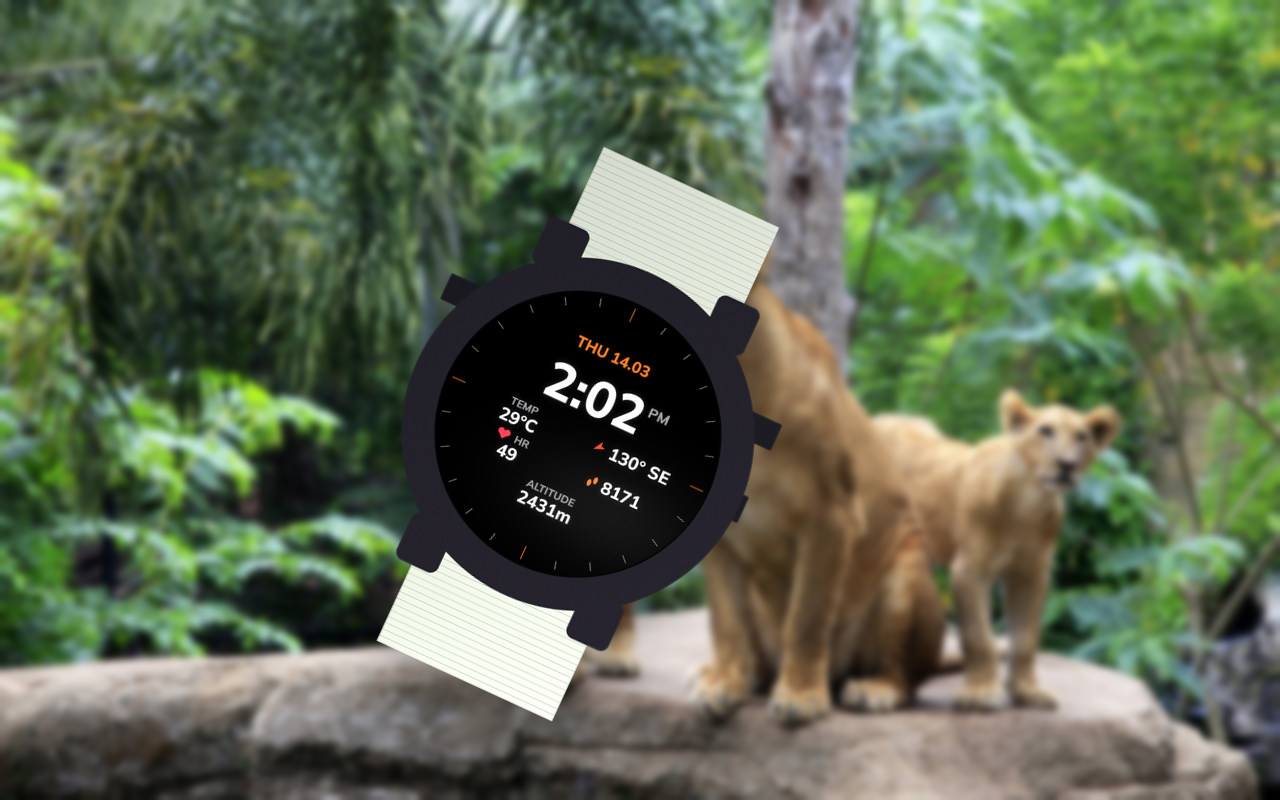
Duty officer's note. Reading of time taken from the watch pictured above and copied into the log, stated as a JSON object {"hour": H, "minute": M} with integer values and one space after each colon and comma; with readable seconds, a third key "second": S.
{"hour": 2, "minute": 2}
